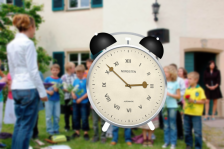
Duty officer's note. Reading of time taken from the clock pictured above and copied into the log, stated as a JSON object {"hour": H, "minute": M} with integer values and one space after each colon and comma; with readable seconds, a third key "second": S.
{"hour": 2, "minute": 52}
